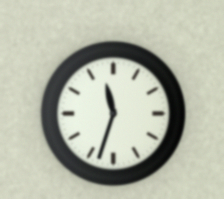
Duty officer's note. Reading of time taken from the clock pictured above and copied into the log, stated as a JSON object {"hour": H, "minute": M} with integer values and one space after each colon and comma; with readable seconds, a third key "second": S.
{"hour": 11, "minute": 33}
